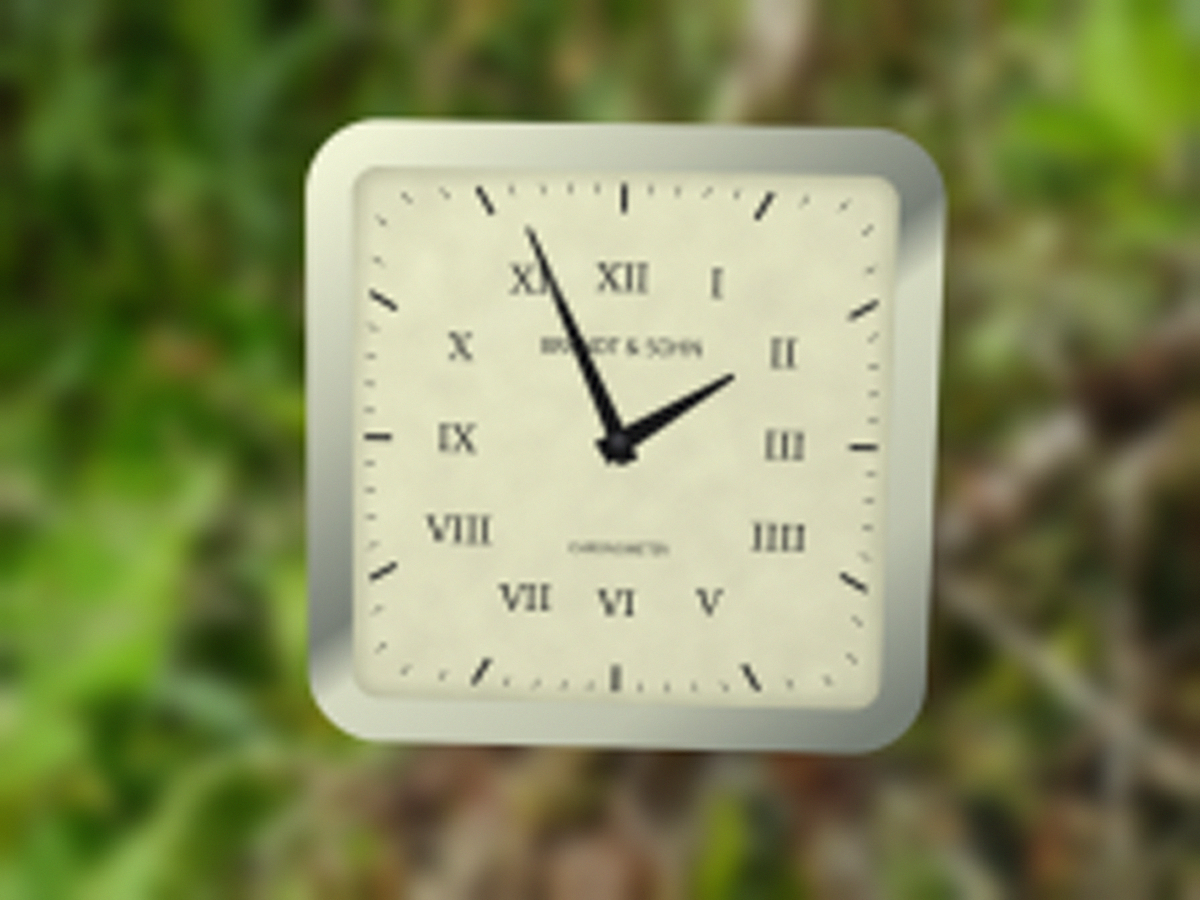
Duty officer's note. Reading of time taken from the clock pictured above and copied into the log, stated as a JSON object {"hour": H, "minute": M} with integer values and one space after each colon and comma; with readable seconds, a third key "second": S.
{"hour": 1, "minute": 56}
